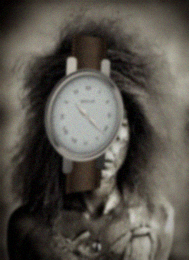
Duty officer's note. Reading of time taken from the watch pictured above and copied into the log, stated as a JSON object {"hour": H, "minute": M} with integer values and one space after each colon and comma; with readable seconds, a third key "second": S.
{"hour": 10, "minute": 22}
